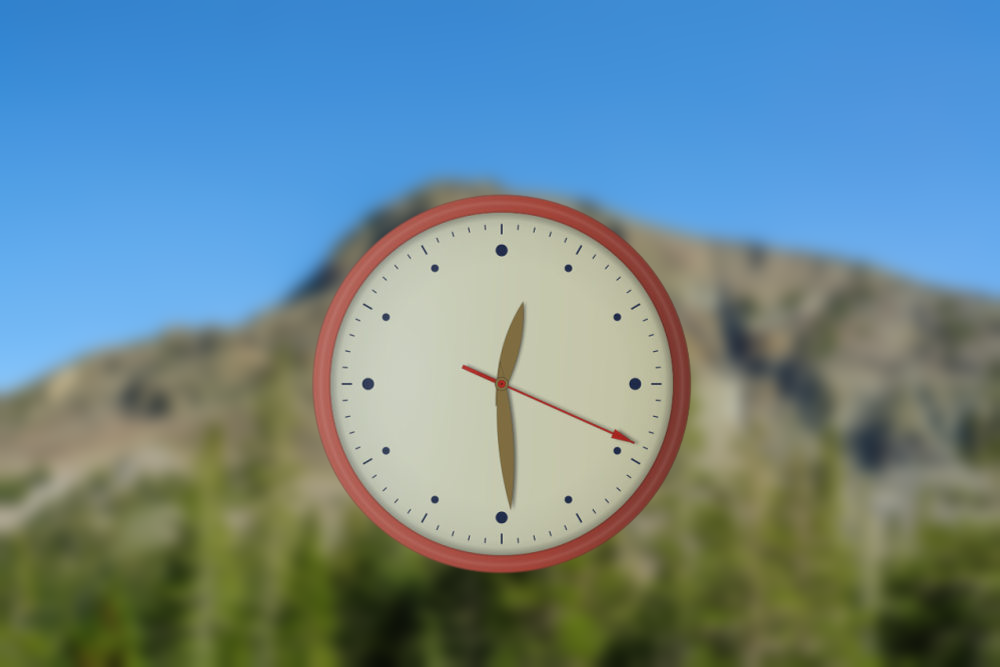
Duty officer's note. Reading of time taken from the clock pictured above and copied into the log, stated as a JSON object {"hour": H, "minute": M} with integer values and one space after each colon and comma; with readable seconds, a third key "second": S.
{"hour": 12, "minute": 29, "second": 19}
